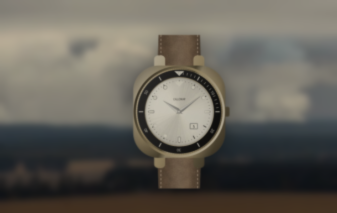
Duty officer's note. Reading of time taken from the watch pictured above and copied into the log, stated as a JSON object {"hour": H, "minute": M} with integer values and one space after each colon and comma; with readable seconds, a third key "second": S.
{"hour": 10, "minute": 9}
